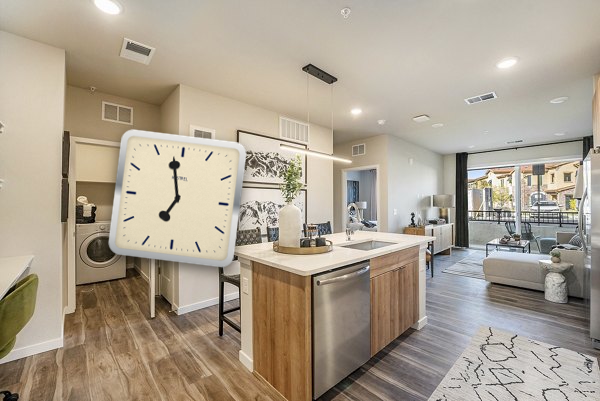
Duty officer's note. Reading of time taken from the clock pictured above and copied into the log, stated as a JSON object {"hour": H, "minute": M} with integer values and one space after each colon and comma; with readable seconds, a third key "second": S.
{"hour": 6, "minute": 58}
